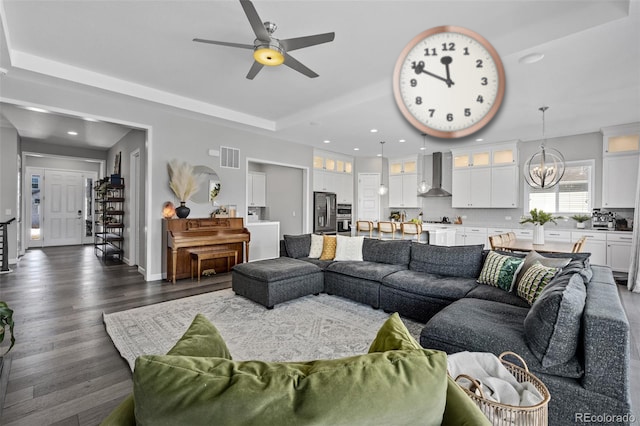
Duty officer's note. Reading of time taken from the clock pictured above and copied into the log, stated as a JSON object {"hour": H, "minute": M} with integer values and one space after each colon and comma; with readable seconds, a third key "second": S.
{"hour": 11, "minute": 49}
